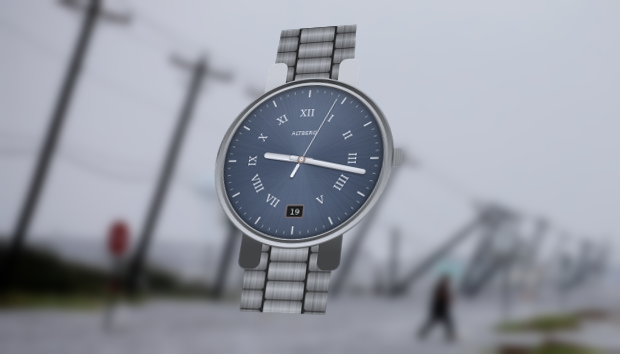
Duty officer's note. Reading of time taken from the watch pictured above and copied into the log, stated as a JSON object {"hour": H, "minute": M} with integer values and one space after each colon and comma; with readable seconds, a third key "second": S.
{"hour": 9, "minute": 17, "second": 4}
